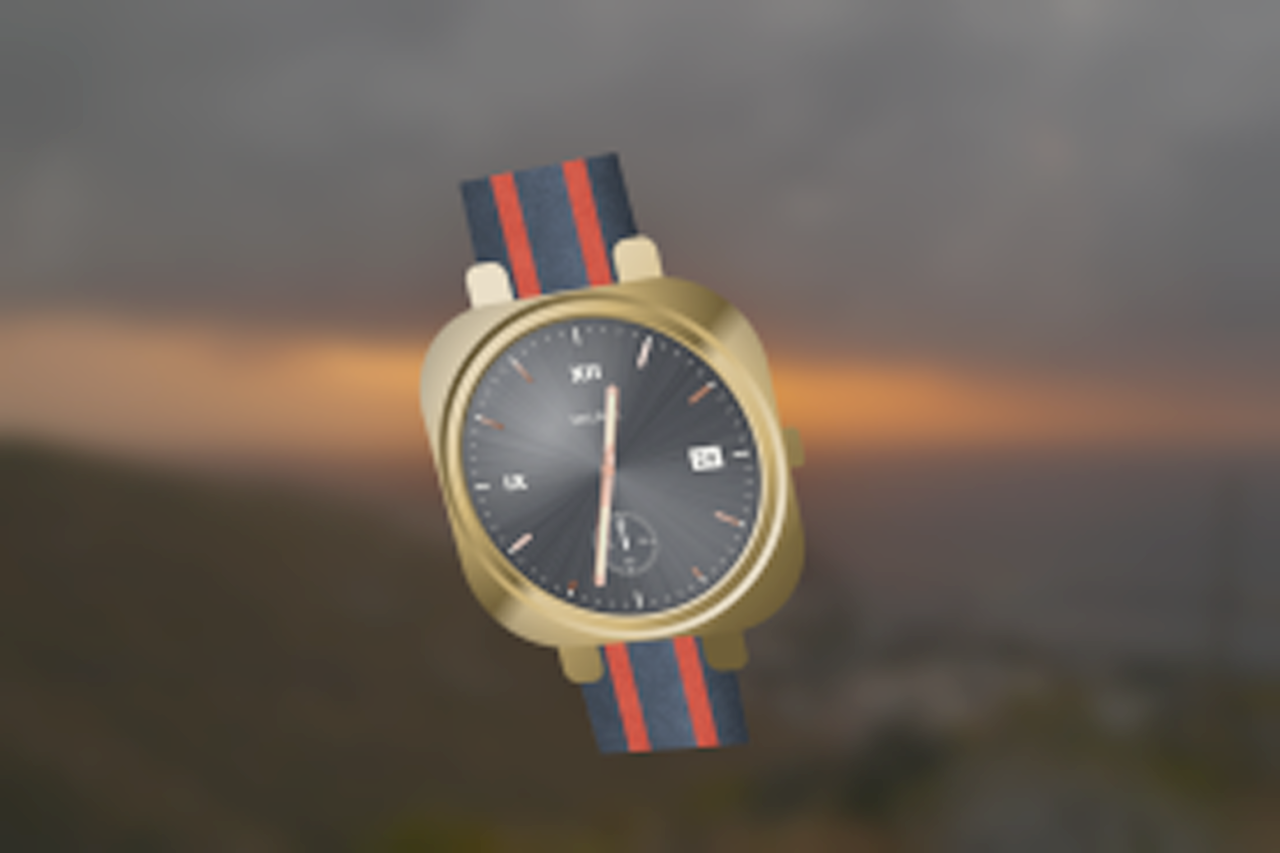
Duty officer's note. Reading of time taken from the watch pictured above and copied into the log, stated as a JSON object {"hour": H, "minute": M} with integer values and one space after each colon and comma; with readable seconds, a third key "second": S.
{"hour": 12, "minute": 33}
